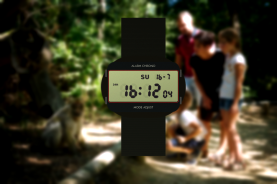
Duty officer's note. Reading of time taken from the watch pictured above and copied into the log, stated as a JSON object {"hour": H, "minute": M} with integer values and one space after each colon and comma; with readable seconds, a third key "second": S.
{"hour": 16, "minute": 12, "second": 4}
